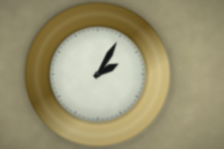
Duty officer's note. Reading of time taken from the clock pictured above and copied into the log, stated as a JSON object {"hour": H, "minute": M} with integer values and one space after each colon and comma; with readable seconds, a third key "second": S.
{"hour": 2, "minute": 5}
